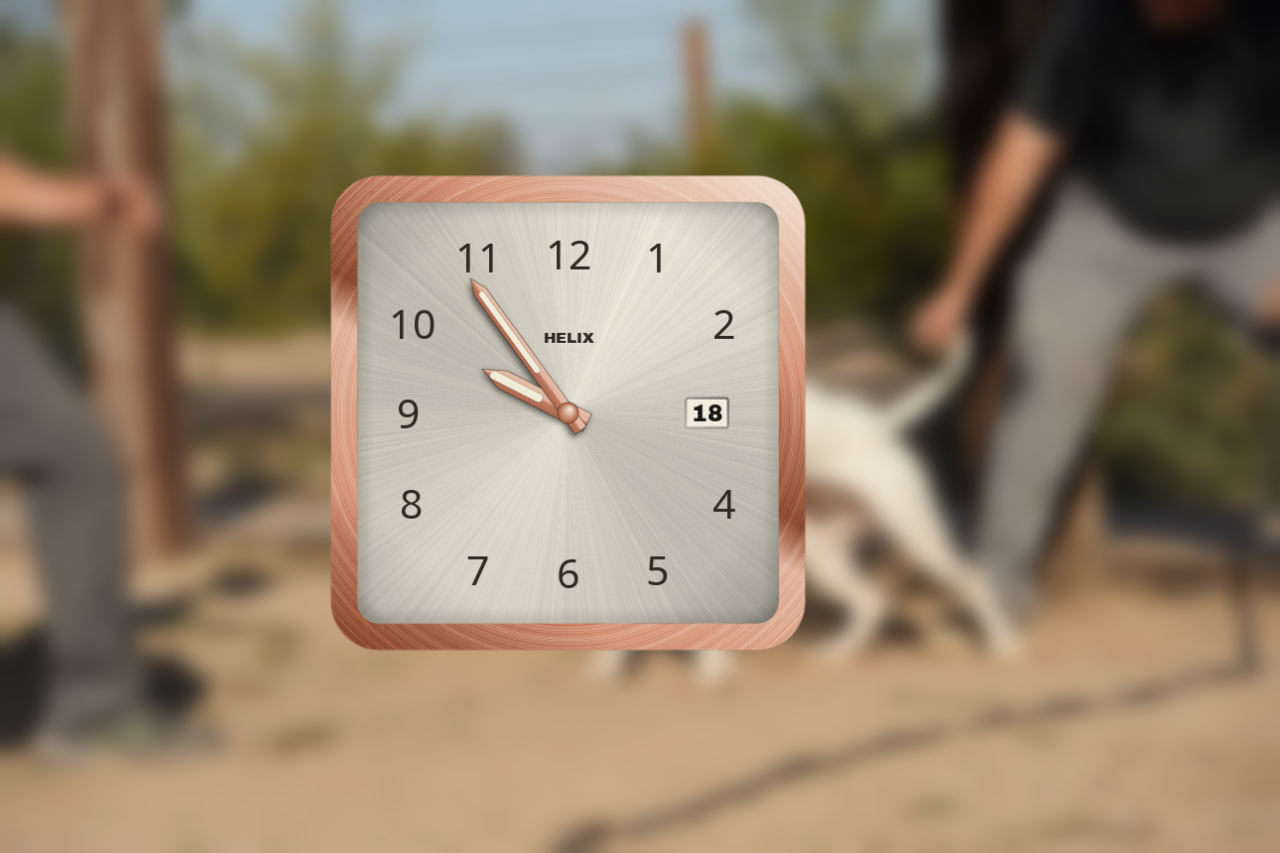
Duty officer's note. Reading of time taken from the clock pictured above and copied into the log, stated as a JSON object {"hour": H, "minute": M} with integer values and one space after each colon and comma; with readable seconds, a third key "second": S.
{"hour": 9, "minute": 54}
